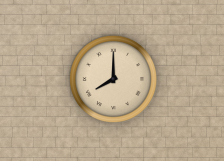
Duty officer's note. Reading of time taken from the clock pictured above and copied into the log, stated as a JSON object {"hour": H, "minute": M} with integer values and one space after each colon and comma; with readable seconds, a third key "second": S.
{"hour": 8, "minute": 0}
